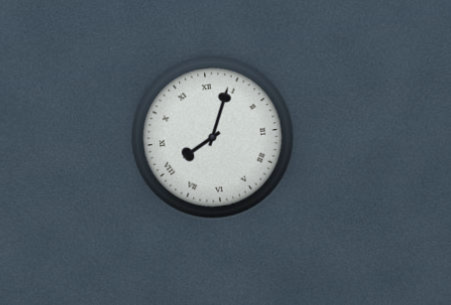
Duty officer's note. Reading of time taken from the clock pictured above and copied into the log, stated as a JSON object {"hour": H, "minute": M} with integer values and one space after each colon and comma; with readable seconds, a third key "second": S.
{"hour": 8, "minute": 4}
